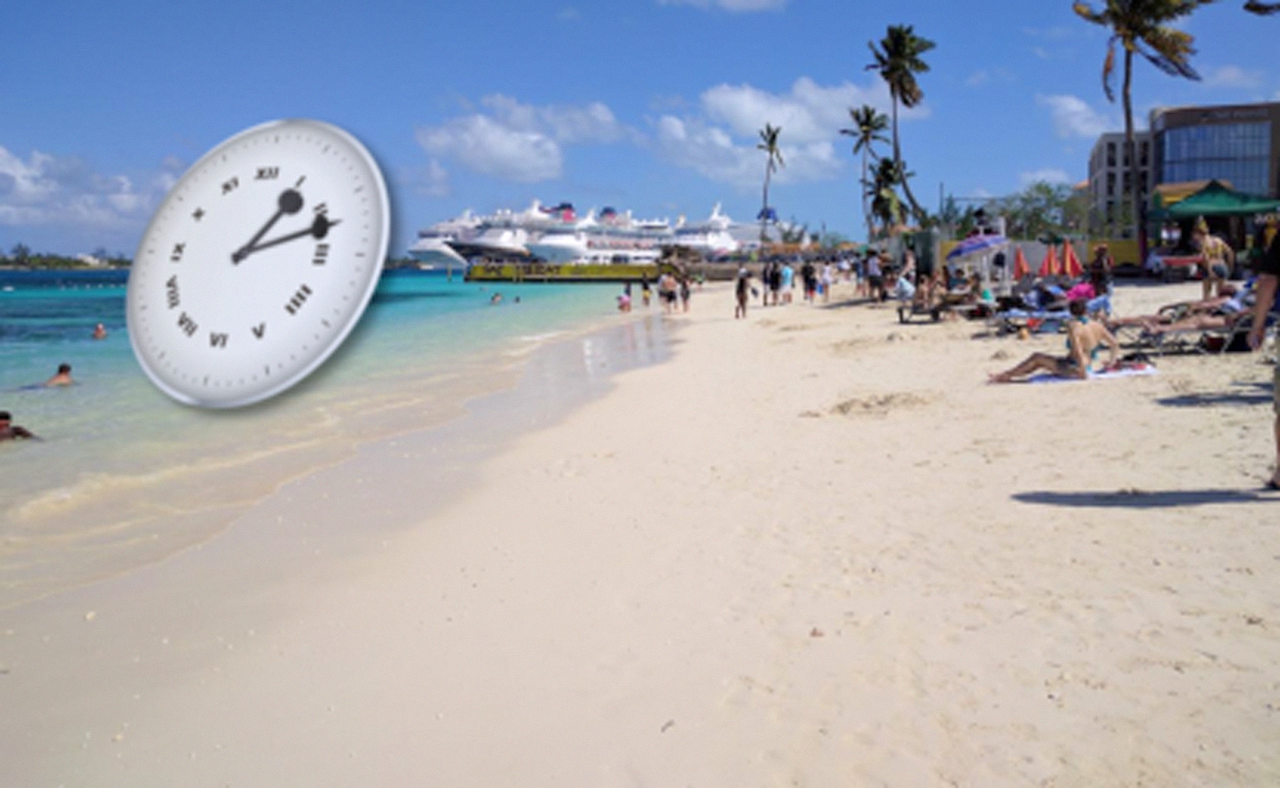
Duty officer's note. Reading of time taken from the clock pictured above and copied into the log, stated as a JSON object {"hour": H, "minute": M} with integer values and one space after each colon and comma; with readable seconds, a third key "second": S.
{"hour": 1, "minute": 12}
